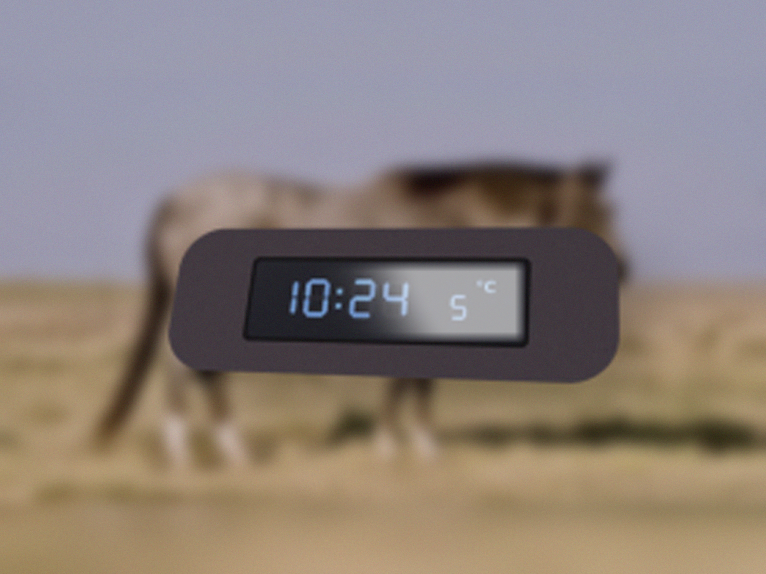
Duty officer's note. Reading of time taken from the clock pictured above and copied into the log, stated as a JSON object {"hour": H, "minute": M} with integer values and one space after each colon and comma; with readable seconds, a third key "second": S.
{"hour": 10, "minute": 24}
